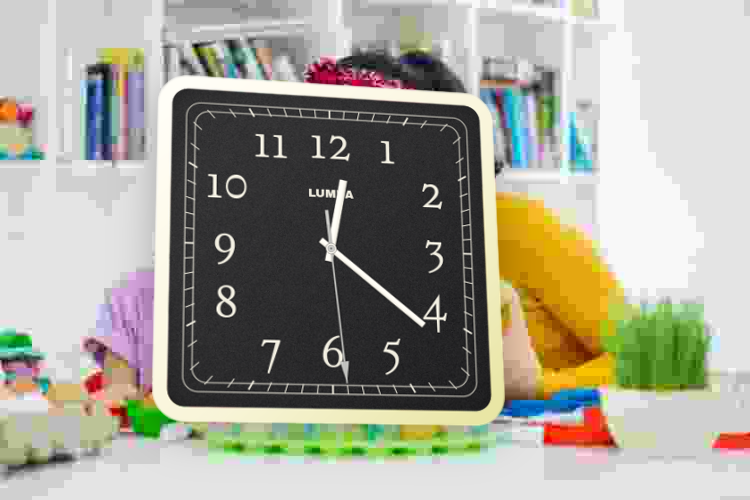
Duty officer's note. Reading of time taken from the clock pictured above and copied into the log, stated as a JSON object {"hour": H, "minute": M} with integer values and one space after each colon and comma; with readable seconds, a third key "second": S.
{"hour": 12, "minute": 21, "second": 29}
